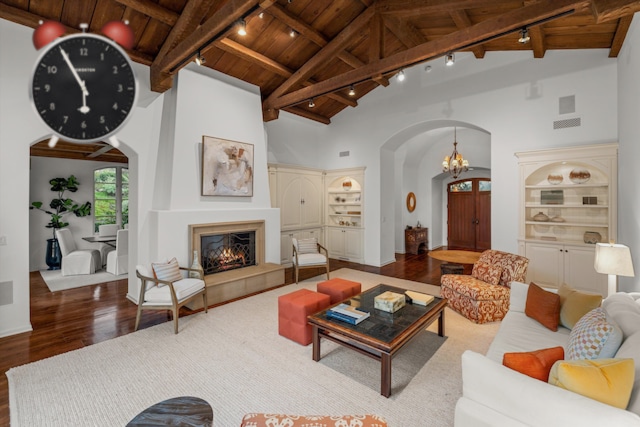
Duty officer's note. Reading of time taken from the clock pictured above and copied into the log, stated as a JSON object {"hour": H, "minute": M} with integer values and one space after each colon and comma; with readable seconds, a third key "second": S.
{"hour": 5, "minute": 55}
